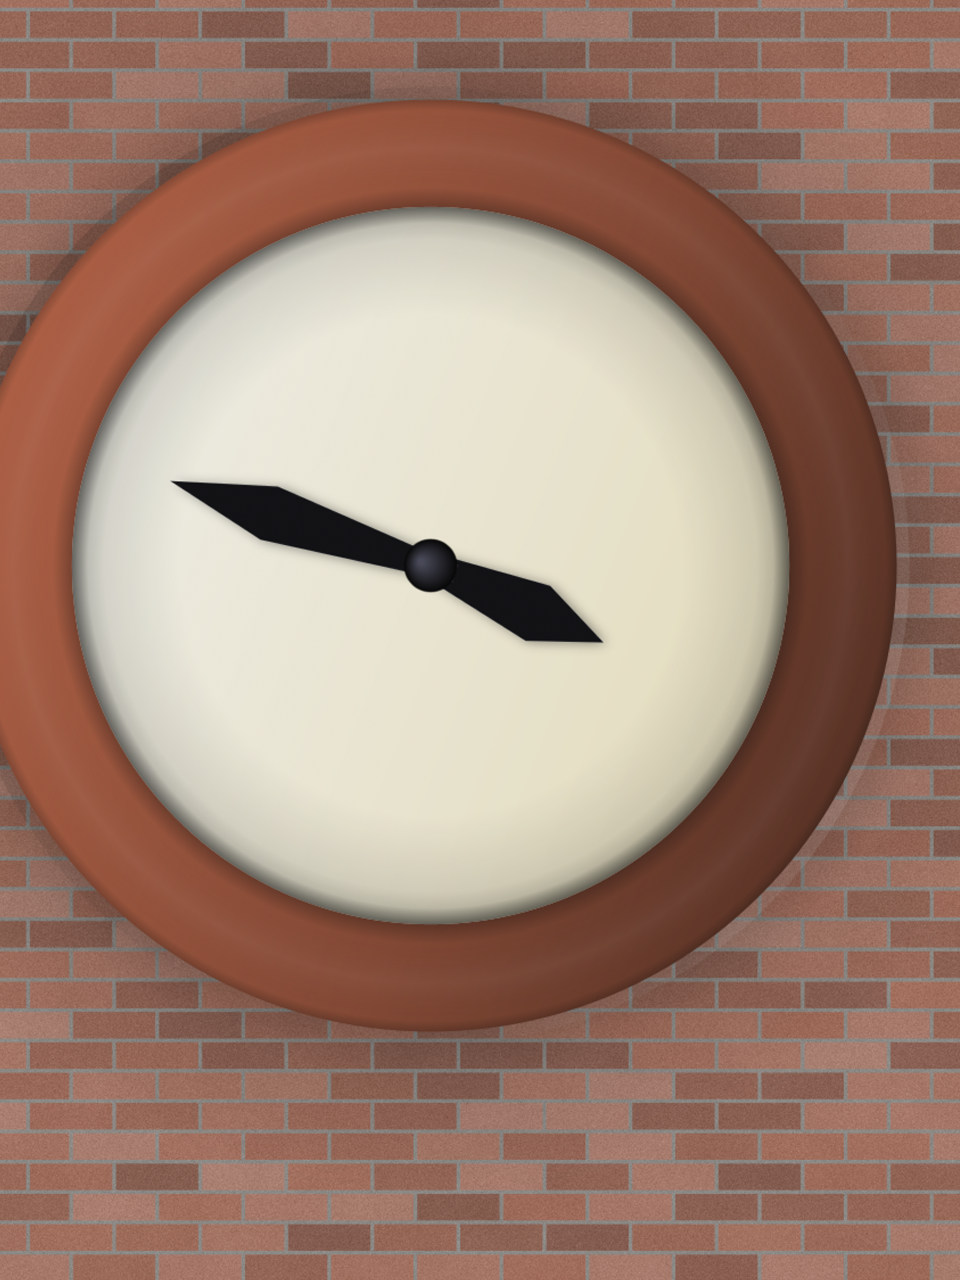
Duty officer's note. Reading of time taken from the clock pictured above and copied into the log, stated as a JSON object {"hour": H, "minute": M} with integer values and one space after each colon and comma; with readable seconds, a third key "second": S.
{"hour": 3, "minute": 48}
